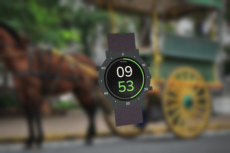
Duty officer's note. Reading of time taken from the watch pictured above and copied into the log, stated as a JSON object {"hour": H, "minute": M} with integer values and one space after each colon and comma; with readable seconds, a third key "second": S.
{"hour": 9, "minute": 53}
